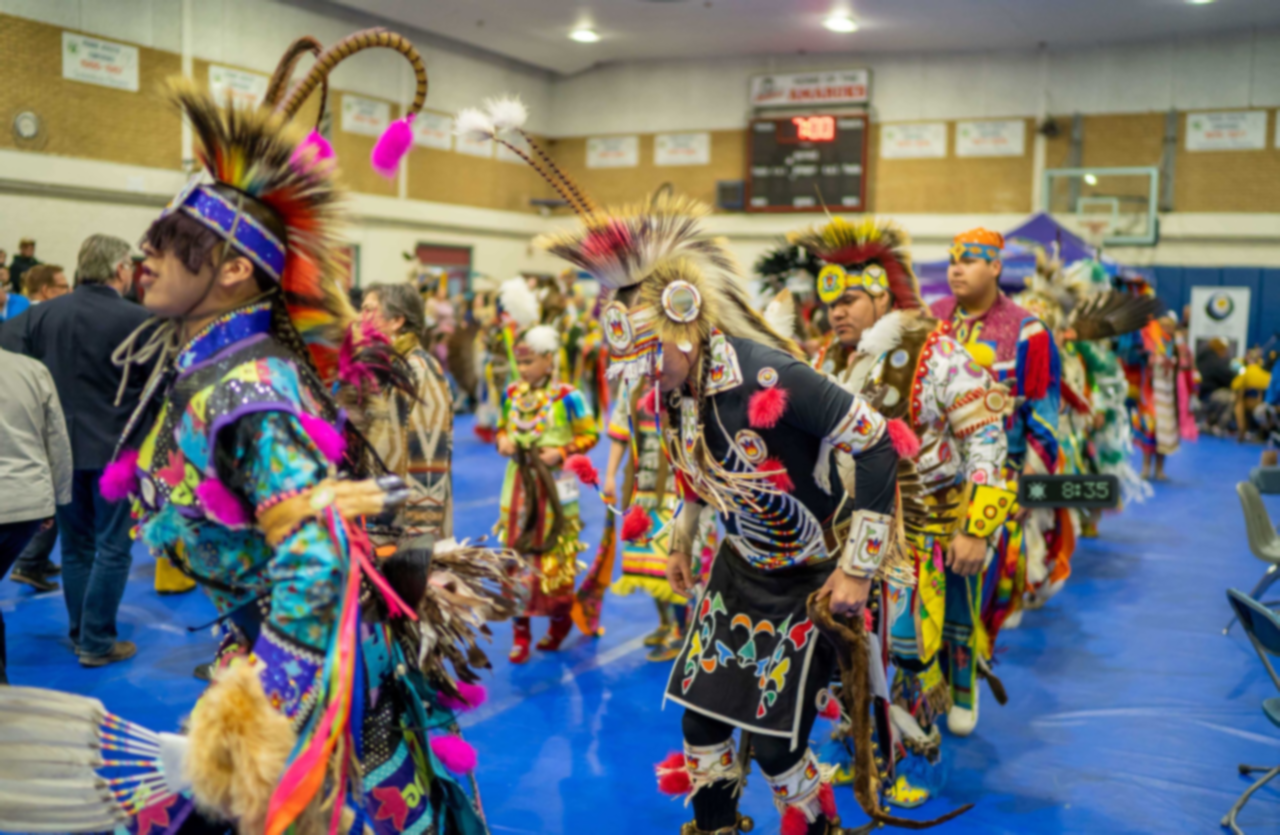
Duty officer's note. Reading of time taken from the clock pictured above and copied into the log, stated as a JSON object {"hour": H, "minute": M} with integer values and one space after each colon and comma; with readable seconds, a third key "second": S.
{"hour": 8, "minute": 35}
